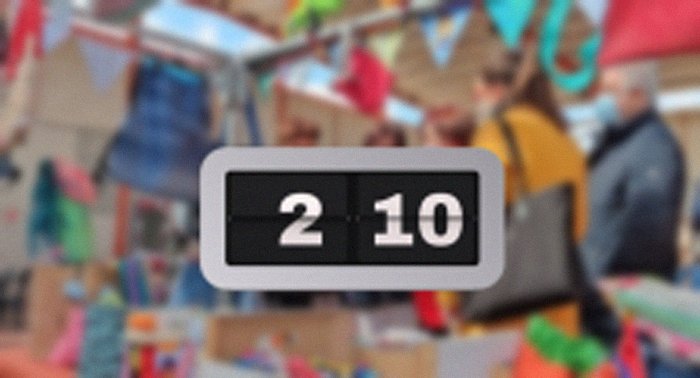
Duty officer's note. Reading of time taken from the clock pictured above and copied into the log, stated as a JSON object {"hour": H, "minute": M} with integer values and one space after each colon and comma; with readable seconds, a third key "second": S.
{"hour": 2, "minute": 10}
